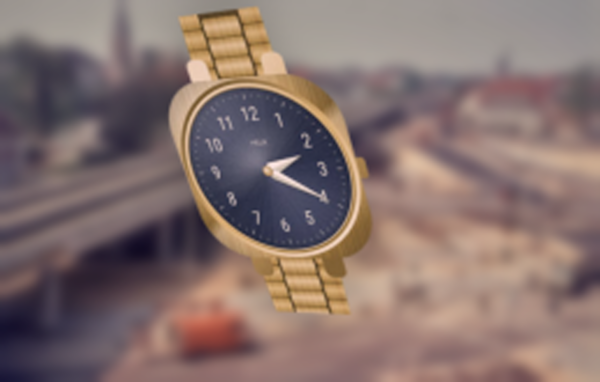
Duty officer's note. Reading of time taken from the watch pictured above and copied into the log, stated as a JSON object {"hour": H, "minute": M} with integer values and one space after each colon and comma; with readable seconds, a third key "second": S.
{"hour": 2, "minute": 20}
